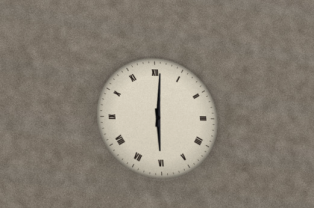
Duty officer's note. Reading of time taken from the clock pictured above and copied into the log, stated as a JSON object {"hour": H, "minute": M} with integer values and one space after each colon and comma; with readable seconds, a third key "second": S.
{"hour": 6, "minute": 1}
